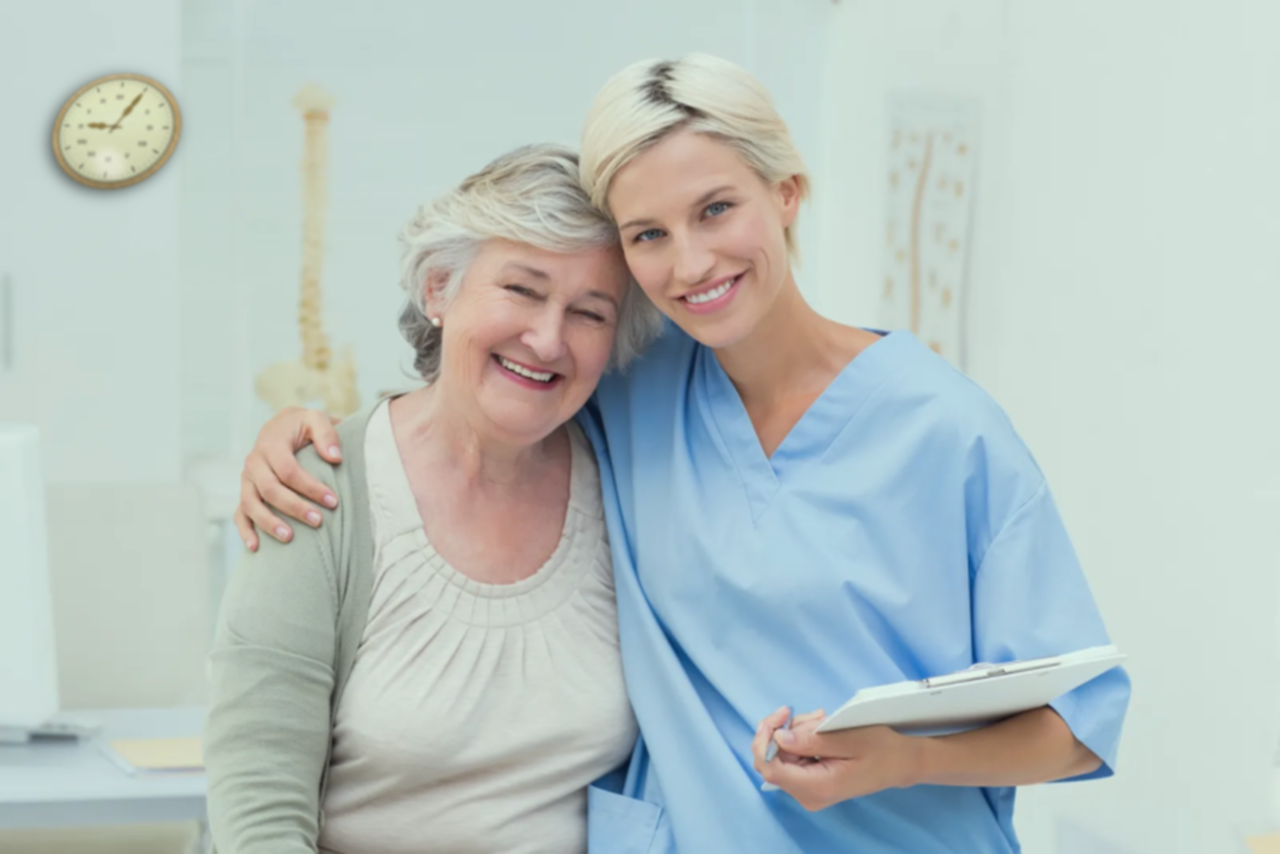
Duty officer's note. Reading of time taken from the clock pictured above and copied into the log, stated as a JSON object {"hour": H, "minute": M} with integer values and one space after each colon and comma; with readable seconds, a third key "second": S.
{"hour": 9, "minute": 5}
